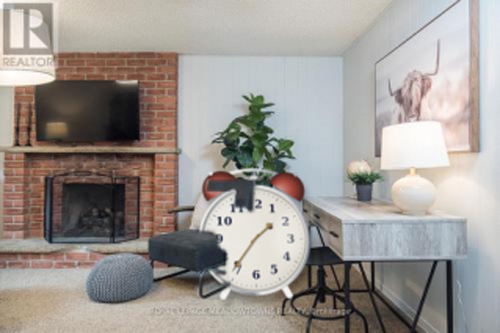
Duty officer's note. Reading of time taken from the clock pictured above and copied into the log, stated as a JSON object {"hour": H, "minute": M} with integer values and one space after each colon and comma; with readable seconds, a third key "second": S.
{"hour": 1, "minute": 36}
